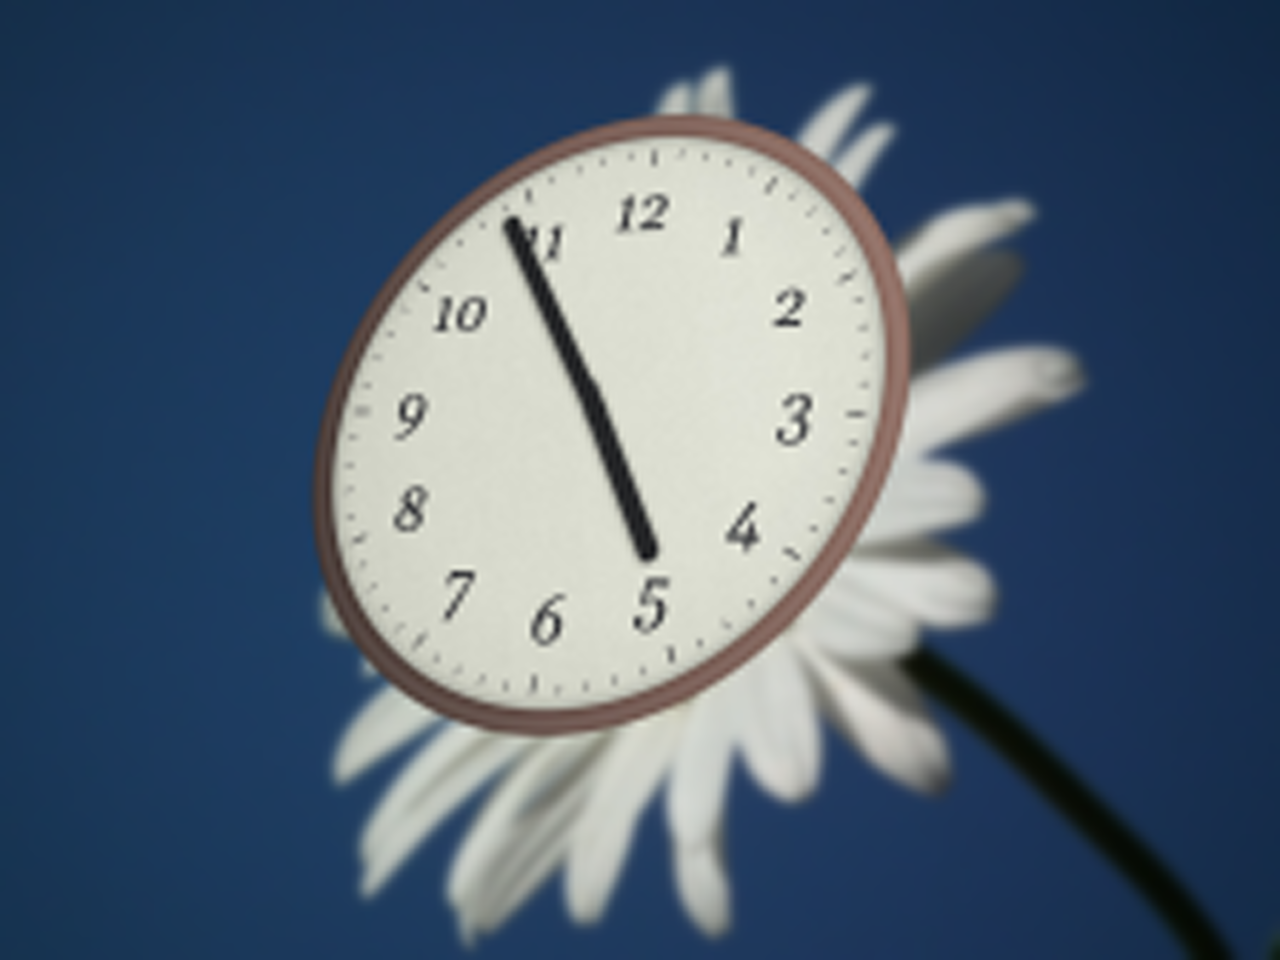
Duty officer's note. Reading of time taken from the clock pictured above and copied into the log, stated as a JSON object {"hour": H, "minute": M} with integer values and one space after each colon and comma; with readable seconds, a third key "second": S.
{"hour": 4, "minute": 54}
